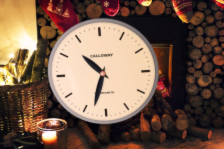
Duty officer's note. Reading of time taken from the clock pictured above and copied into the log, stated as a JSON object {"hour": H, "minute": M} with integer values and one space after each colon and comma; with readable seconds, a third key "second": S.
{"hour": 10, "minute": 33}
